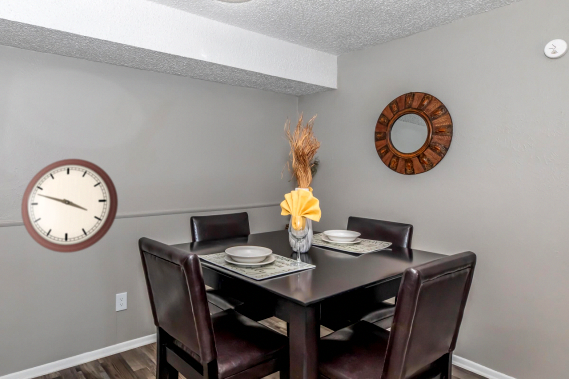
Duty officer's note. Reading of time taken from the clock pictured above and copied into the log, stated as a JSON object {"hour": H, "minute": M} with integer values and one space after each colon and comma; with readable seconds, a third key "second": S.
{"hour": 3, "minute": 48}
